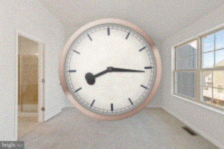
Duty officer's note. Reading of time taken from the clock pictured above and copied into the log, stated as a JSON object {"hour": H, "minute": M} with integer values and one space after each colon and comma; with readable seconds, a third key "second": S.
{"hour": 8, "minute": 16}
